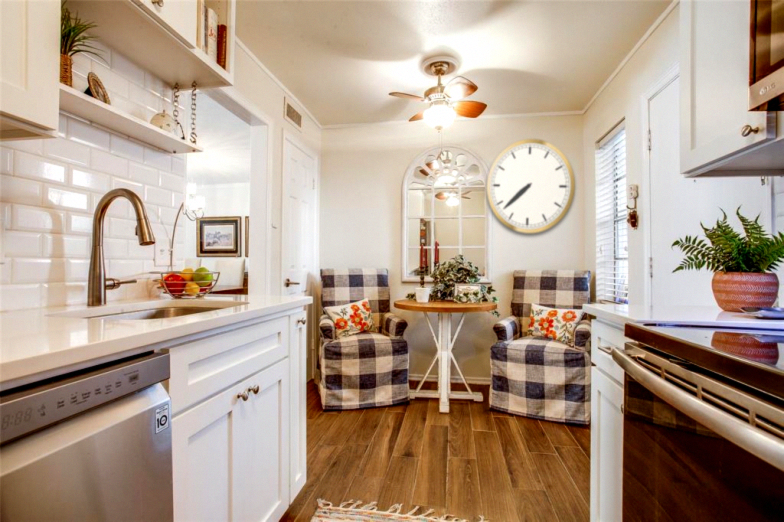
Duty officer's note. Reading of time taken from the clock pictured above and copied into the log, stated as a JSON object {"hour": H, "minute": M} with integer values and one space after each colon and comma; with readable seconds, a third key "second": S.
{"hour": 7, "minute": 38}
